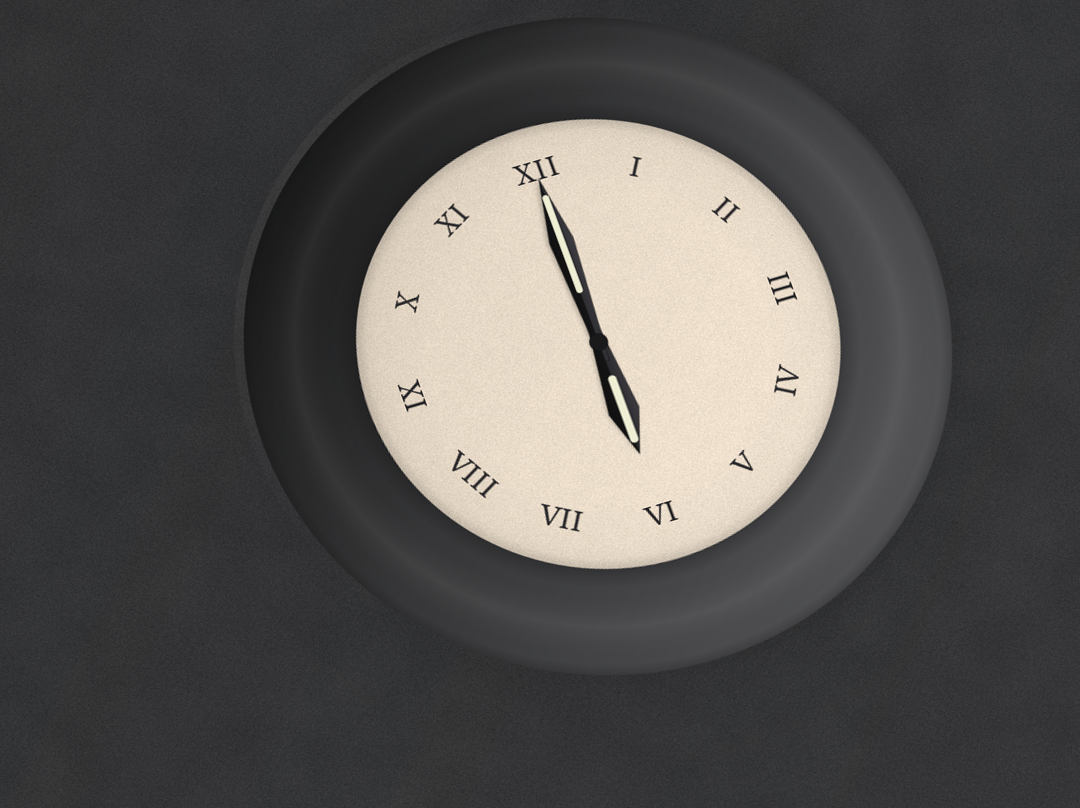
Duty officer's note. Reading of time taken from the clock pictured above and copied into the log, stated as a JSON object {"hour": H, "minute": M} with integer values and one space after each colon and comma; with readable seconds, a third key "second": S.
{"hour": 6, "minute": 0}
